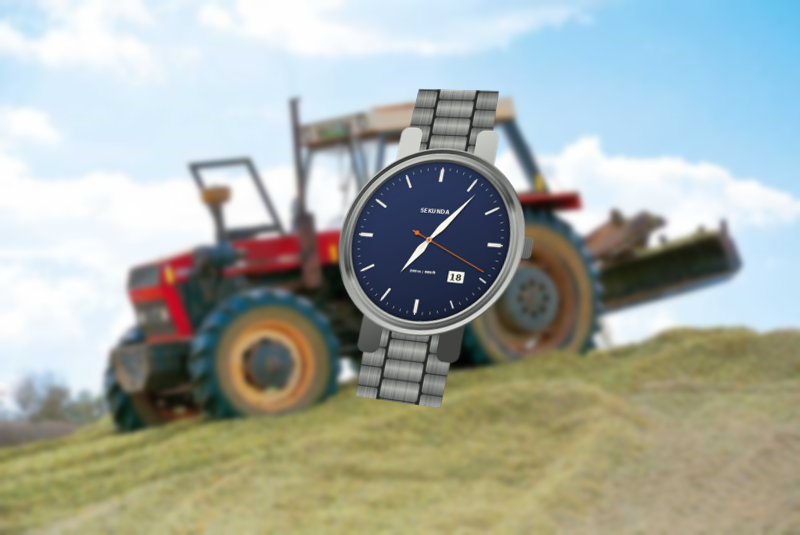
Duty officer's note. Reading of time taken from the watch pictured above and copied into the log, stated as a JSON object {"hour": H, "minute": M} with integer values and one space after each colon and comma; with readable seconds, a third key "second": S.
{"hour": 7, "minute": 6, "second": 19}
